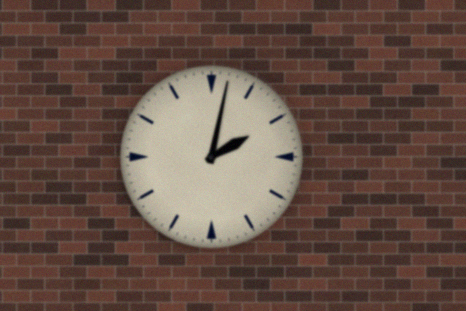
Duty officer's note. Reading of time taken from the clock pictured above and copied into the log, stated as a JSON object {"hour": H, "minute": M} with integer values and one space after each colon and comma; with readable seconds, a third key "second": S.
{"hour": 2, "minute": 2}
